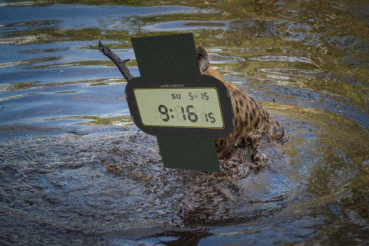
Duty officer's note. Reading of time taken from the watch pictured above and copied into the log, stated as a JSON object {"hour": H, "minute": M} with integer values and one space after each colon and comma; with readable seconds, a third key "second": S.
{"hour": 9, "minute": 16, "second": 15}
